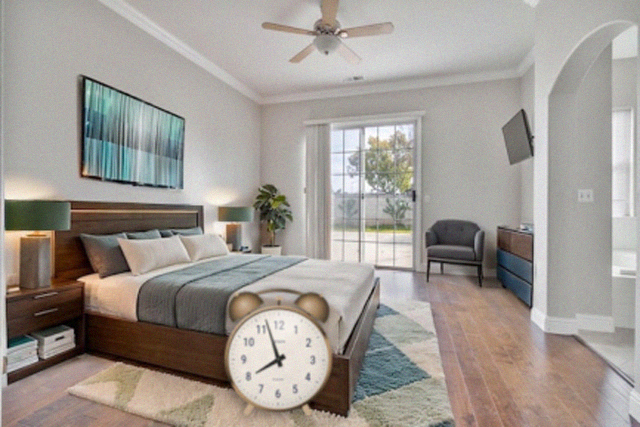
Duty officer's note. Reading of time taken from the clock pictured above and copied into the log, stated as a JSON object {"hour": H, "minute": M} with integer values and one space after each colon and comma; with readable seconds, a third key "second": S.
{"hour": 7, "minute": 57}
